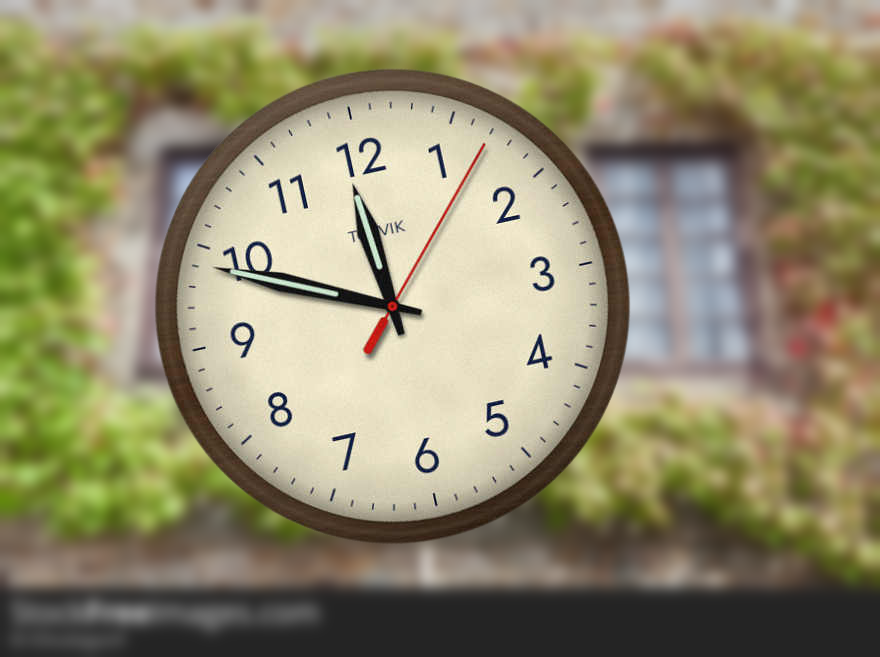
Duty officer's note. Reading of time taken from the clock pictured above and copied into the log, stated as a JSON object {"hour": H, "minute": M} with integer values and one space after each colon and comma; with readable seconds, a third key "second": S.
{"hour": 11, "minute": 49, "second": 7}
